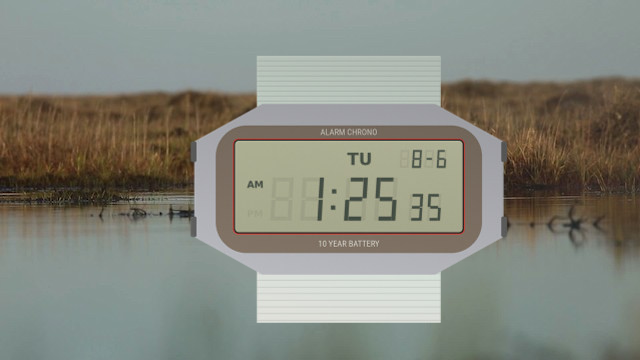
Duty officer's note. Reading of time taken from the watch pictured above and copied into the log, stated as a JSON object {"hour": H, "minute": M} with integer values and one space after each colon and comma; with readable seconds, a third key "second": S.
{"hour": 1, "minute": 25, "second": 35}
